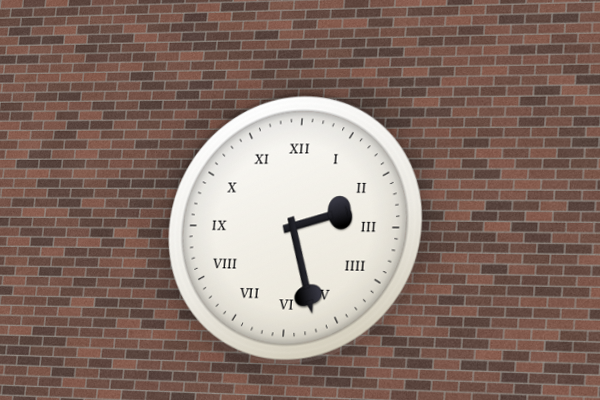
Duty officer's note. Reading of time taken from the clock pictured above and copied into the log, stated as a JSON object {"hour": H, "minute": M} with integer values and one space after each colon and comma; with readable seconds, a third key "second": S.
{"hour": 2, "minute": 27}
